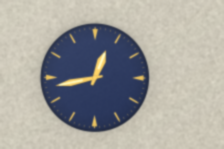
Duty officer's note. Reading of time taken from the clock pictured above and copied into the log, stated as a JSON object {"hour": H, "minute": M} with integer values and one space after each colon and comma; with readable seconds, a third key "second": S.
{"hour": 12, "minute": 43}
